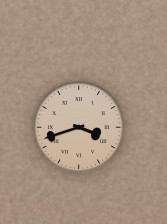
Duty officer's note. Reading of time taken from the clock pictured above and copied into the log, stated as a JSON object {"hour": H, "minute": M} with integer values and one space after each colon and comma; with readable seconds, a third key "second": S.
{"hour": 3, "minute": 42}
